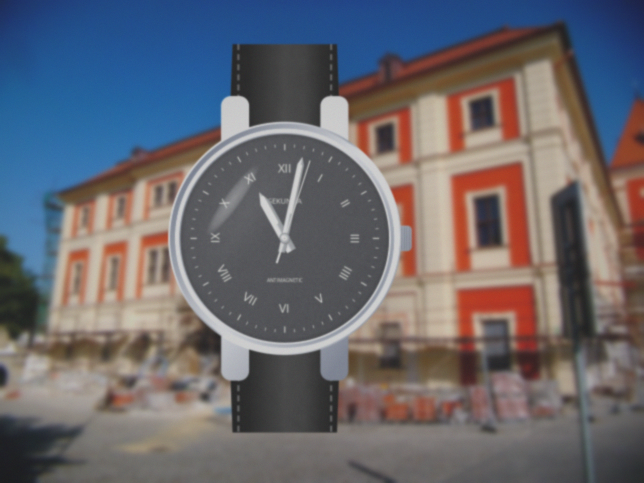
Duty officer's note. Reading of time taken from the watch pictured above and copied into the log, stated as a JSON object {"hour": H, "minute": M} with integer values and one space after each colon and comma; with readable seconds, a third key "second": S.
{"hour": 11, "minute": 2, "second": 3}
